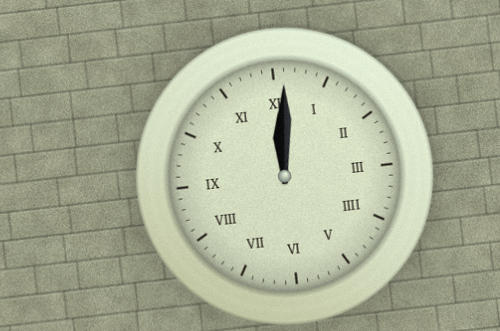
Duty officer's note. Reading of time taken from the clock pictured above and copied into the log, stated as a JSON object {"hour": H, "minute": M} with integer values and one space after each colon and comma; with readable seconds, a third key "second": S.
{"hour": 12, "minute": 1}
